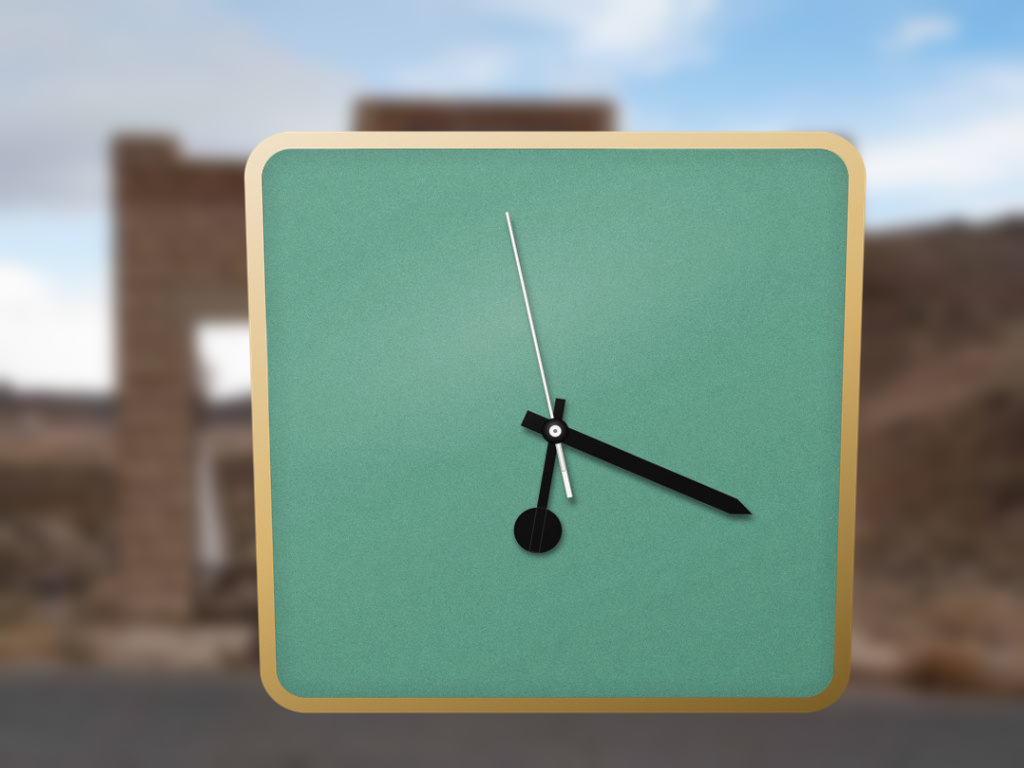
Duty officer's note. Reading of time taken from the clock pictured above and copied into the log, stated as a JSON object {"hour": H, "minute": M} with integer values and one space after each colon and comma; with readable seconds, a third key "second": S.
{"hour": 6, "minute": 18, "second": 58}
